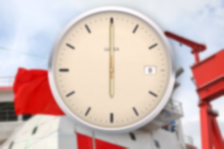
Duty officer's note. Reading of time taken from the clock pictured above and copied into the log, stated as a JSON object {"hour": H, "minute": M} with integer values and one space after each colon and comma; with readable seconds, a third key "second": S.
{"hour": 6, "minute": 0}
